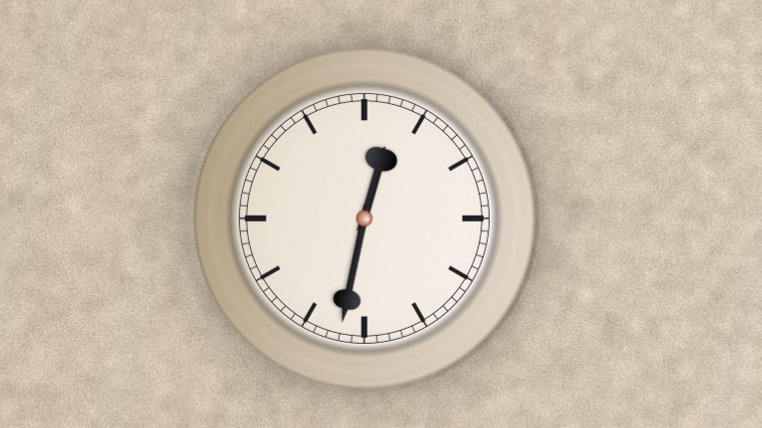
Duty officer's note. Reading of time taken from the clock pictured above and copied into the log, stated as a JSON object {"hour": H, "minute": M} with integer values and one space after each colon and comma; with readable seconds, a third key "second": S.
{"hour": 12, "minute": 32}
